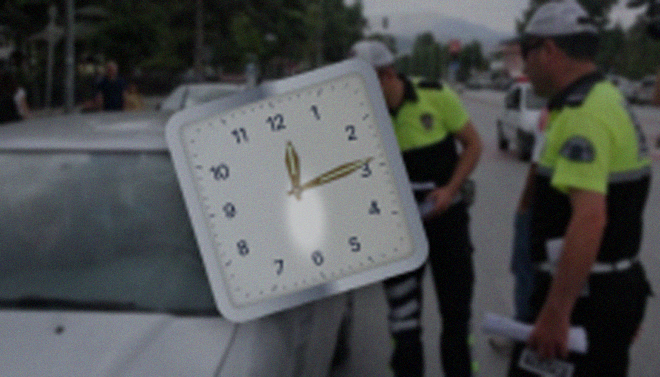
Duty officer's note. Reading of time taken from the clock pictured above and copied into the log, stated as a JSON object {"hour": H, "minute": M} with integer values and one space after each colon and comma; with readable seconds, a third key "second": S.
{"hour": 12, "minute": 14}
